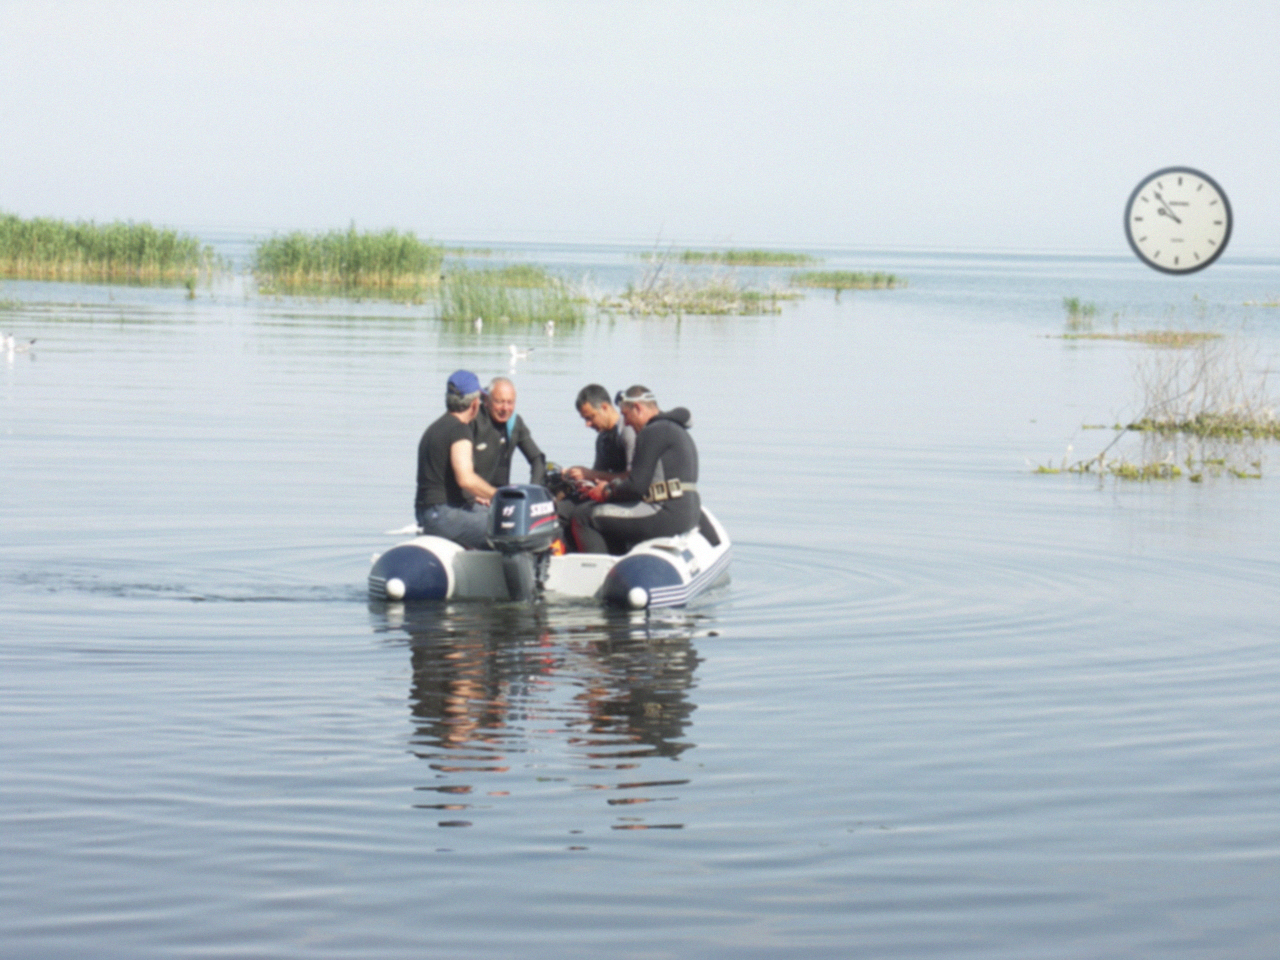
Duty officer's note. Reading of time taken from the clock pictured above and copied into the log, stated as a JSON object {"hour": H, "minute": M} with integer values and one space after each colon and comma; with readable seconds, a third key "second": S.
{"hour": 9, "minute": 53}
